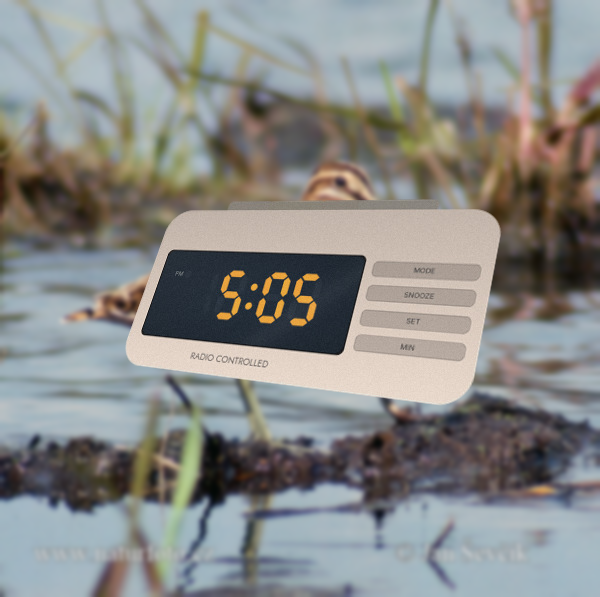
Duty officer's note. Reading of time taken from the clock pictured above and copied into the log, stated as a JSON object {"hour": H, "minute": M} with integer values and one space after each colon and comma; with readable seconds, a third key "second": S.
{"hour": 5, "minute": 5}
